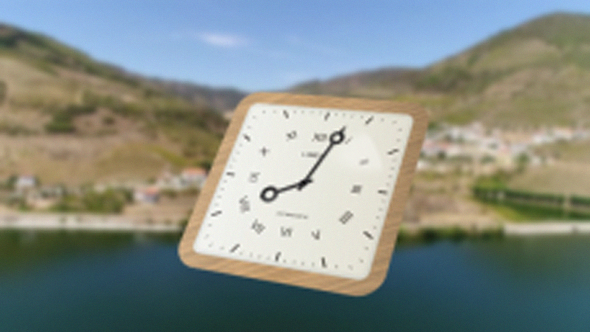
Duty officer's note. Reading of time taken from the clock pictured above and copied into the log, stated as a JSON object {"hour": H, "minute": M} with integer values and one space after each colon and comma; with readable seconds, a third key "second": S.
{"hour": 8, "minute": 3}
